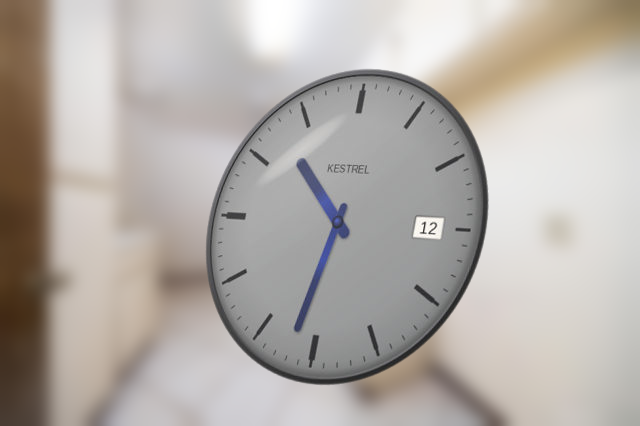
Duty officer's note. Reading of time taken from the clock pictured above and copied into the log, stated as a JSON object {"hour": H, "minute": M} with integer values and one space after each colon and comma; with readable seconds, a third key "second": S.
{"hour": 10, "minute": 32}
